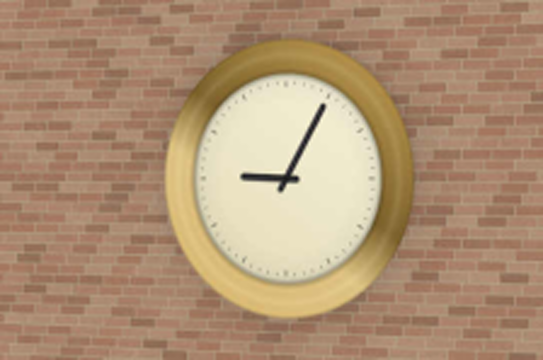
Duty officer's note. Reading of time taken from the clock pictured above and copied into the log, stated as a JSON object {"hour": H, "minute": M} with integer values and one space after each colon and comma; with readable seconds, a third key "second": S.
{"hour": 9, "minute": 5}
